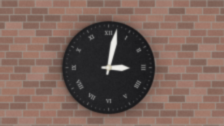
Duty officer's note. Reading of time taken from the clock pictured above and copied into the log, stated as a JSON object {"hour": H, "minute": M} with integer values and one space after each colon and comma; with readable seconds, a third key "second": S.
{"hour": 3, "minute": 2}
